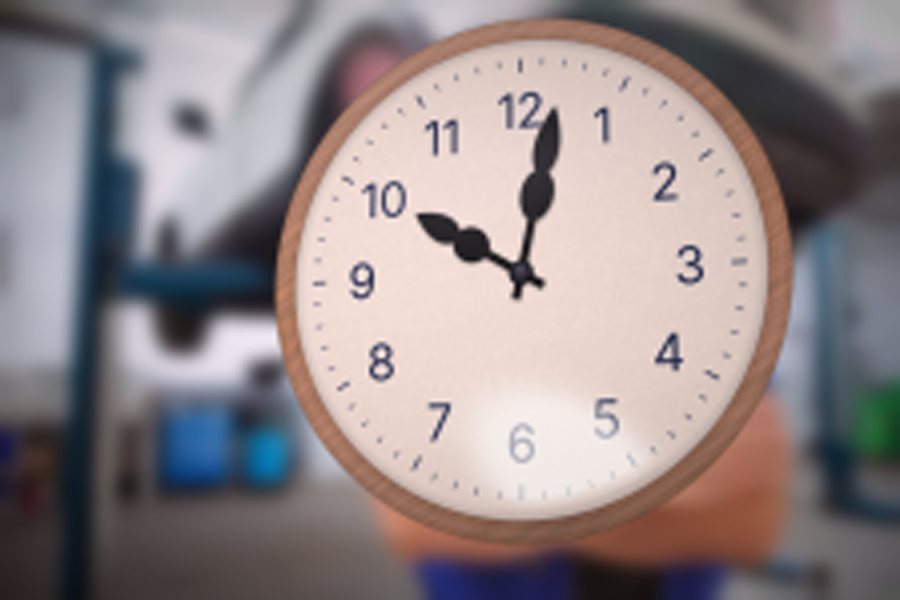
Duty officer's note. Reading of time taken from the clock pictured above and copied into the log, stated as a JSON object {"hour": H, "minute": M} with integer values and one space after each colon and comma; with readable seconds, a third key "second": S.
{"hour": 10, "minute": 2}
